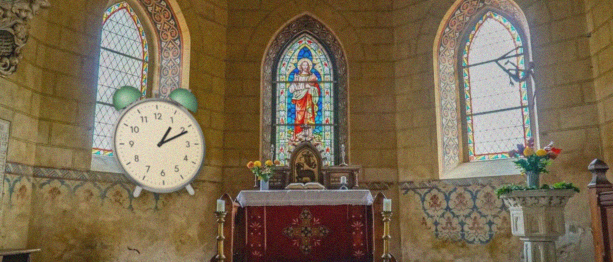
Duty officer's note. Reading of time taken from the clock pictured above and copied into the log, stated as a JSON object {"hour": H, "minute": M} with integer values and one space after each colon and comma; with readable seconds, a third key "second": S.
{"hour": 1, "minute": 11}
